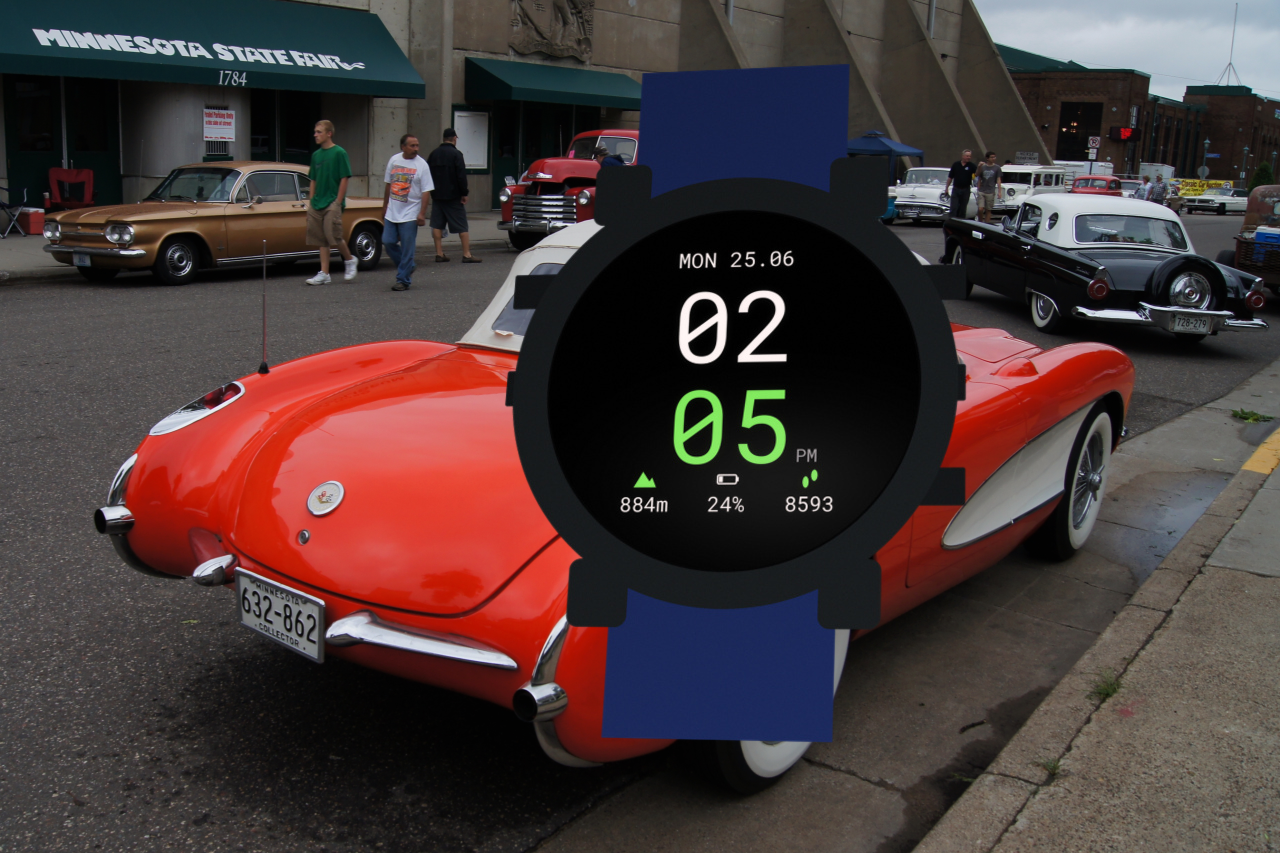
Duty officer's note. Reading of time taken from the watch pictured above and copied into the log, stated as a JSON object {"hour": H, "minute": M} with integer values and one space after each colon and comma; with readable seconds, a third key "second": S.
{"hour": 2, "minute": 5}
